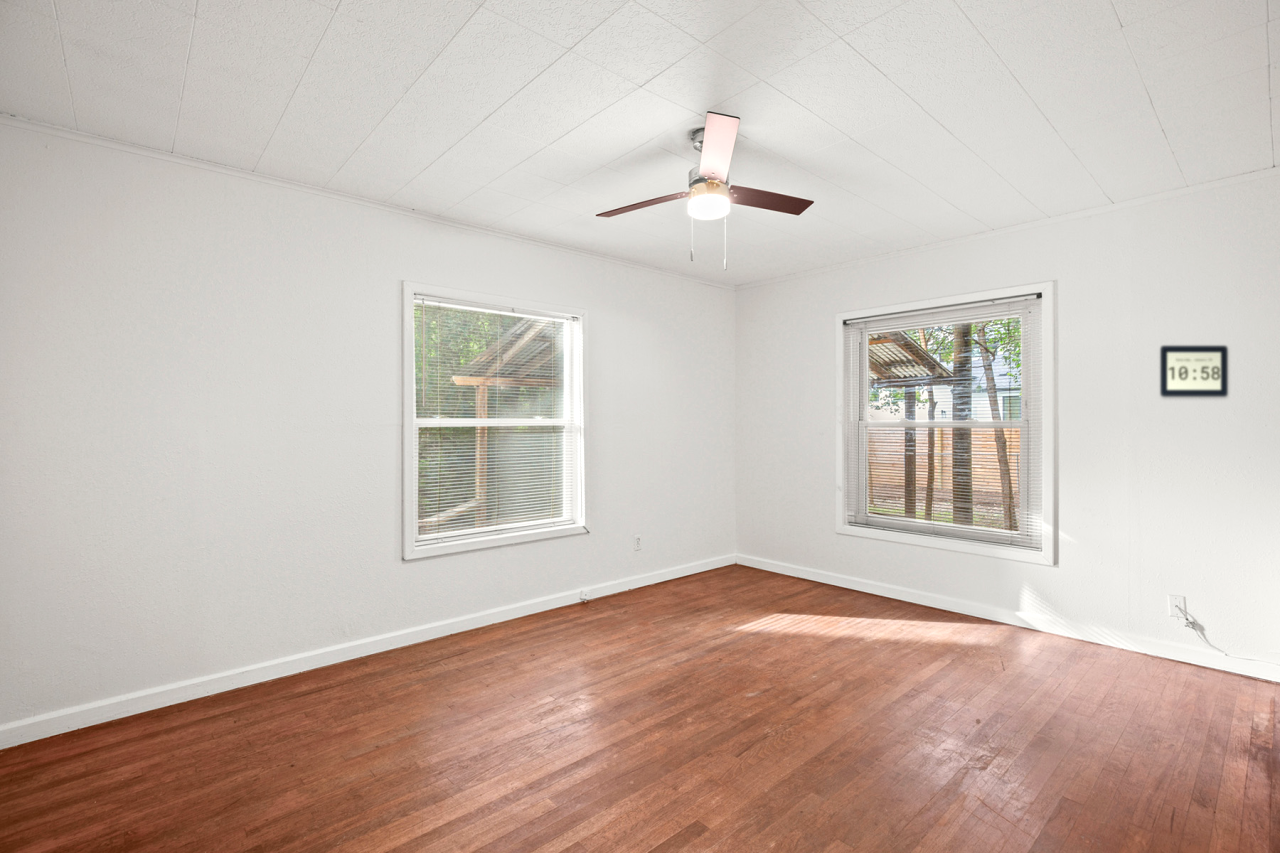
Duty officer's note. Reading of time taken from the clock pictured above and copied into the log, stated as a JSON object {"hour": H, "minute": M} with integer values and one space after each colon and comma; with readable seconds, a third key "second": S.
{"hour": 10, "minute": 58}
